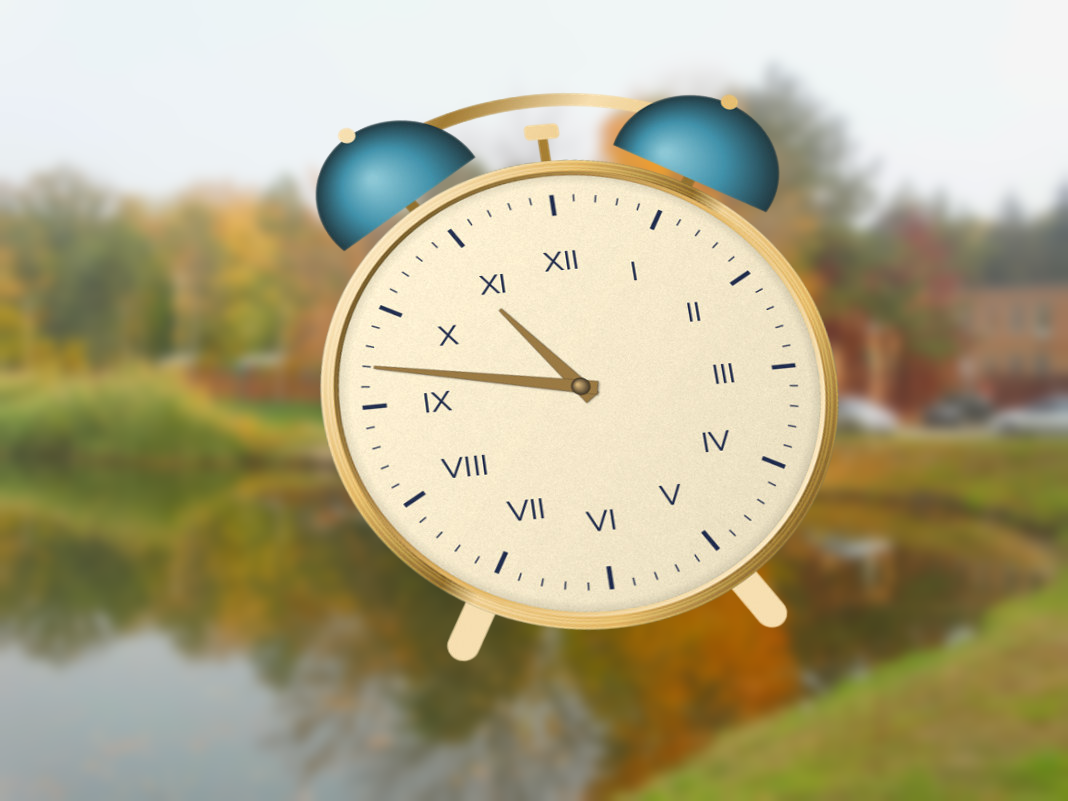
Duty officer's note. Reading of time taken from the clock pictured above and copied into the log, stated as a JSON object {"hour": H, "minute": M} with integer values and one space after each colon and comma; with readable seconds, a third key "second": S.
{"hour": 10, "minute": 47}
